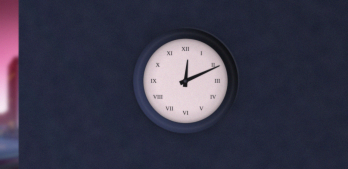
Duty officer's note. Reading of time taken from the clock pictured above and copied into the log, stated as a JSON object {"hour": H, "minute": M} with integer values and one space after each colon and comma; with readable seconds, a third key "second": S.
{"hour": 12, "minute": 11}
